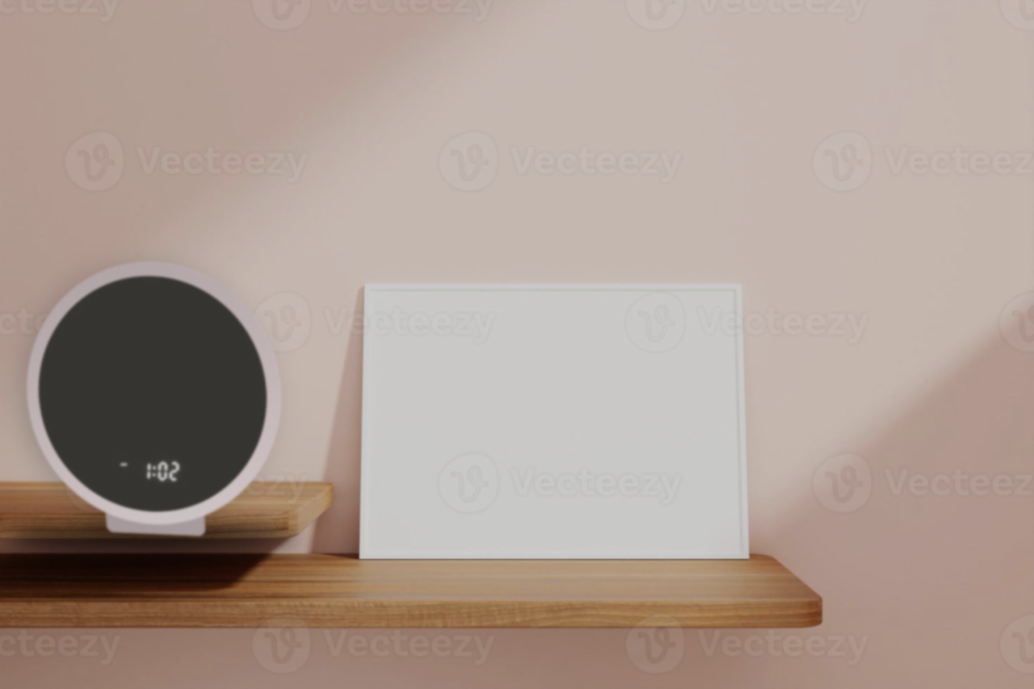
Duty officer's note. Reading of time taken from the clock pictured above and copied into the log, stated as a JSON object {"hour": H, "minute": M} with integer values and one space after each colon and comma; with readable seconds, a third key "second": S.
{"hour": 1, "minute": 2}
